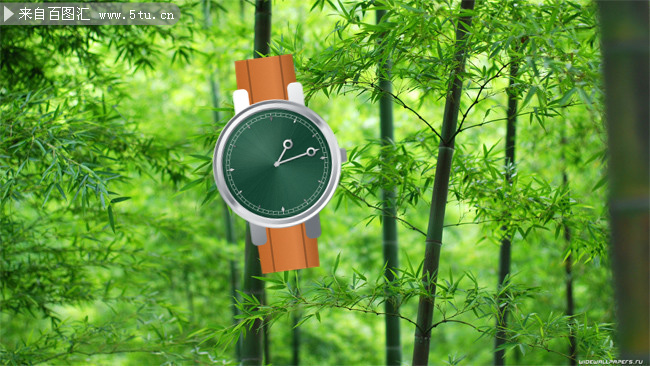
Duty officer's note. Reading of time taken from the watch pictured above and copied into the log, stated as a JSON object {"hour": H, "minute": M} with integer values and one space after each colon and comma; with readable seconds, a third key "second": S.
{"hour": 1, "minute": 13}
